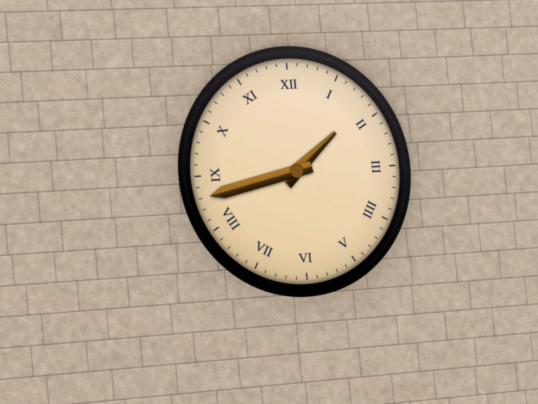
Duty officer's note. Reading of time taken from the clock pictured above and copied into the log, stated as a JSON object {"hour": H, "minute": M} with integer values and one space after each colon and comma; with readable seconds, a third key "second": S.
{"hour": 1, "minute": 43}
